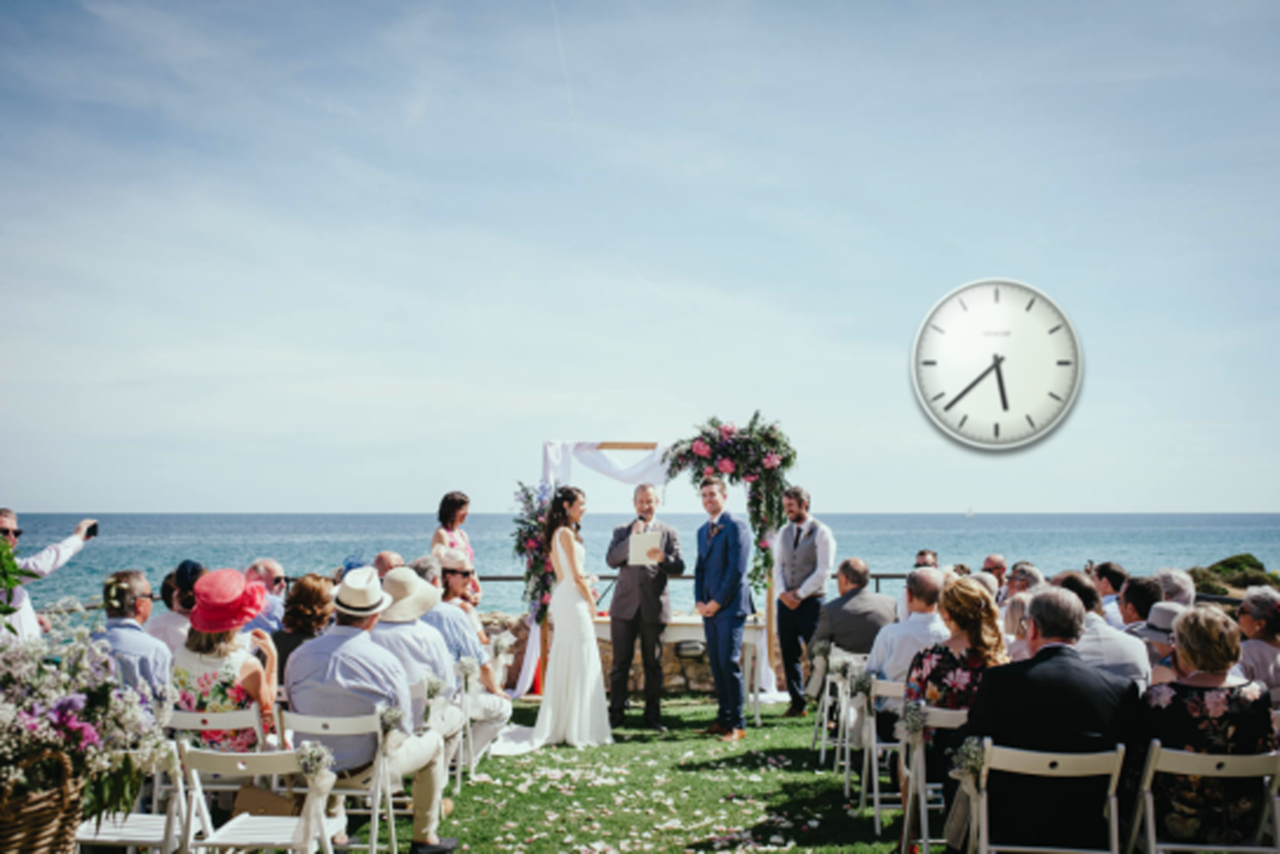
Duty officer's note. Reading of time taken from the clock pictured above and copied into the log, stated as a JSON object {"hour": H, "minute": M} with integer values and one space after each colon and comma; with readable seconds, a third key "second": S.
{"hour": 5, "minute": 38}
